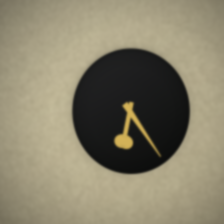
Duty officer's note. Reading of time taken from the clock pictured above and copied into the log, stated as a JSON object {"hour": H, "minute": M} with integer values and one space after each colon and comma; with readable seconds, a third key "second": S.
{"hour": 6, "minute": 24}
